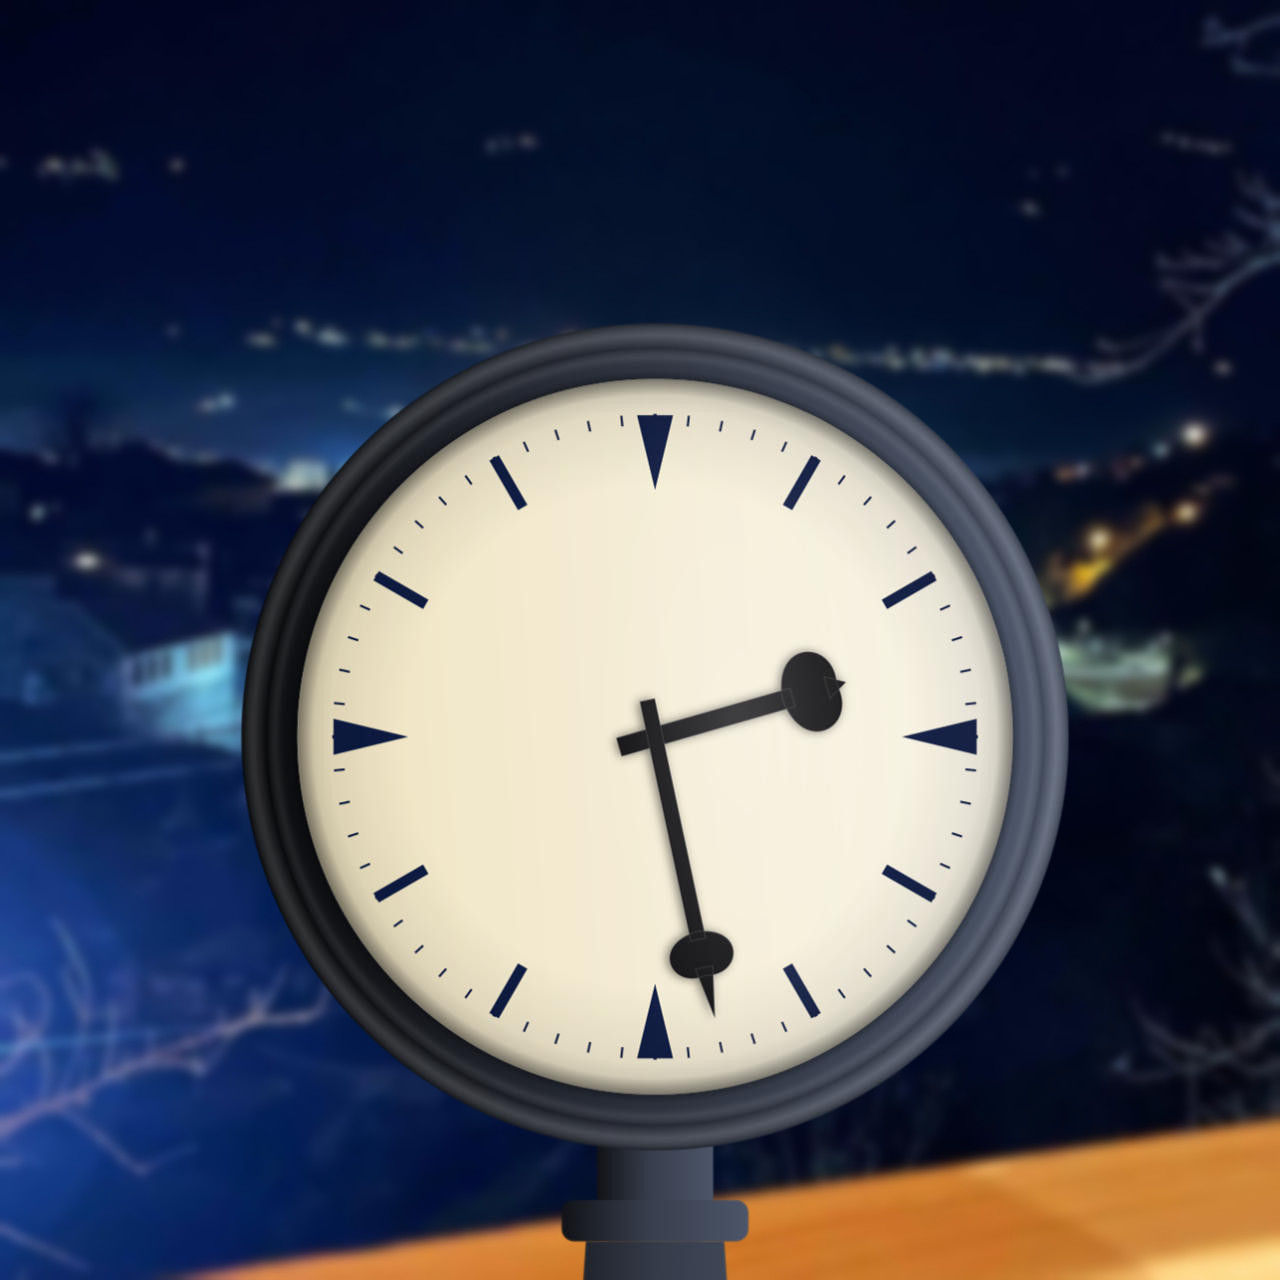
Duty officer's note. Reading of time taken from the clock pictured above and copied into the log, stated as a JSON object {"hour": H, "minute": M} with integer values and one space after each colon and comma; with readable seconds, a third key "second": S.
{"hour": 2, "minute": 28}
